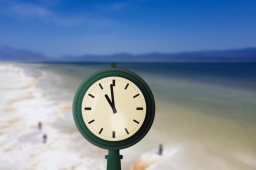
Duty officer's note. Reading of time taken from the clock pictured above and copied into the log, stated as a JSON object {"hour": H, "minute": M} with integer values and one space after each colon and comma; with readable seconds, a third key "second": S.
{"hour": 10, "minute": 59}
